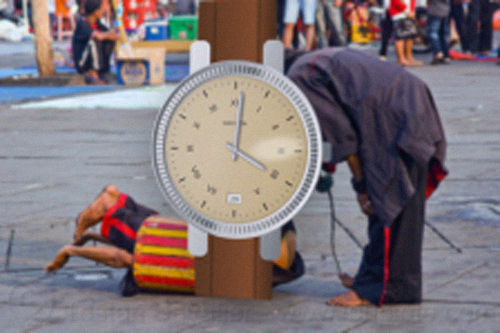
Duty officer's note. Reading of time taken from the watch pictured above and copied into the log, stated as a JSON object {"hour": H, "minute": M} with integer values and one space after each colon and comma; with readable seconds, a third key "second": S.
{"hour": 4, "minute": 1}
